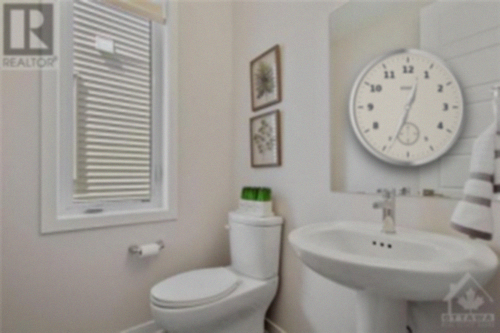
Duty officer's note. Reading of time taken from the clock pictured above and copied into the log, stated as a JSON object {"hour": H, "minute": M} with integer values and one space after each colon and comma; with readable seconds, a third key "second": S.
{"hour": 12, "minute": 34}
